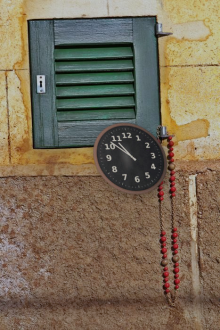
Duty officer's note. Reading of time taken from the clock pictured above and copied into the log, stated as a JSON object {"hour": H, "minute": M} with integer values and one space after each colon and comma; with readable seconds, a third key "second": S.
{"hour": 10, "minute": 52}
